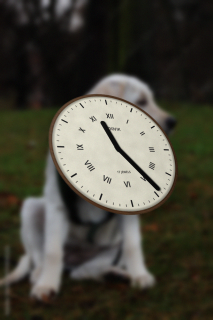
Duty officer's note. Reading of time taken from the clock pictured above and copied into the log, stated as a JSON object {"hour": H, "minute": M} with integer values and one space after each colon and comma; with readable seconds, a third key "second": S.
{"hour": 11, "minute": 24}
